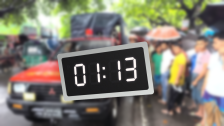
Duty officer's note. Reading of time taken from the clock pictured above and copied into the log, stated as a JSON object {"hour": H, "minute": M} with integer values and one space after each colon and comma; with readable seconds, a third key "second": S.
{"hour": 1, "minute": 13}
